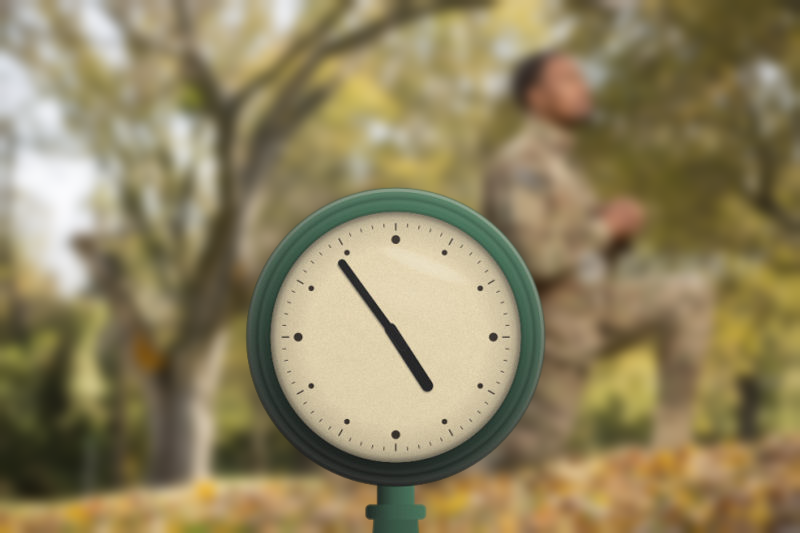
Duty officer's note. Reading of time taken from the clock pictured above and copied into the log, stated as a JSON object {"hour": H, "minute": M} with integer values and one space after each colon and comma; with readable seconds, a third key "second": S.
{"hour": 4, "minute": 54}
